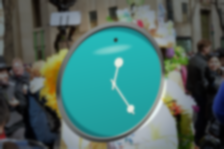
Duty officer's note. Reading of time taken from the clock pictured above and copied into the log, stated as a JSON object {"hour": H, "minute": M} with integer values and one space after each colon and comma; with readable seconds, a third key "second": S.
{"hour": 12, "minute": 24}
